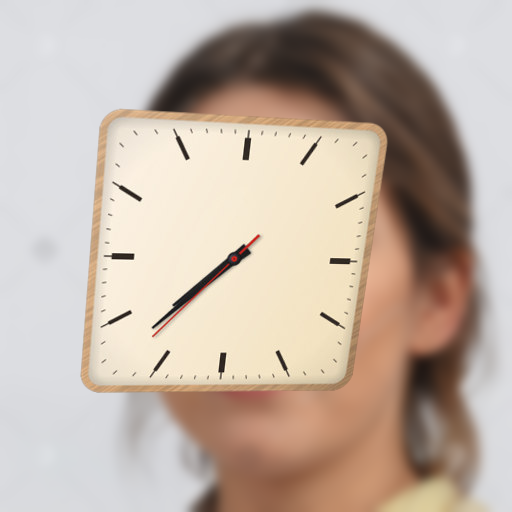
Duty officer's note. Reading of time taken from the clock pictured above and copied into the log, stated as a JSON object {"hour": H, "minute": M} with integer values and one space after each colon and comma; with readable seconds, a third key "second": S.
{"hour": 7, "minute": 37, "second": 37}
